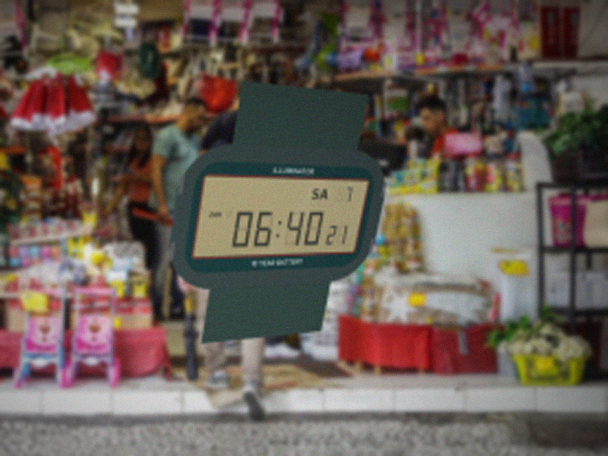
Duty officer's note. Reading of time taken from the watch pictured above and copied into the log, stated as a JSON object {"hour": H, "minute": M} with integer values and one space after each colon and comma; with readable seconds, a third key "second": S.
{"hour": 6, "minute": 40, "second": 21}
